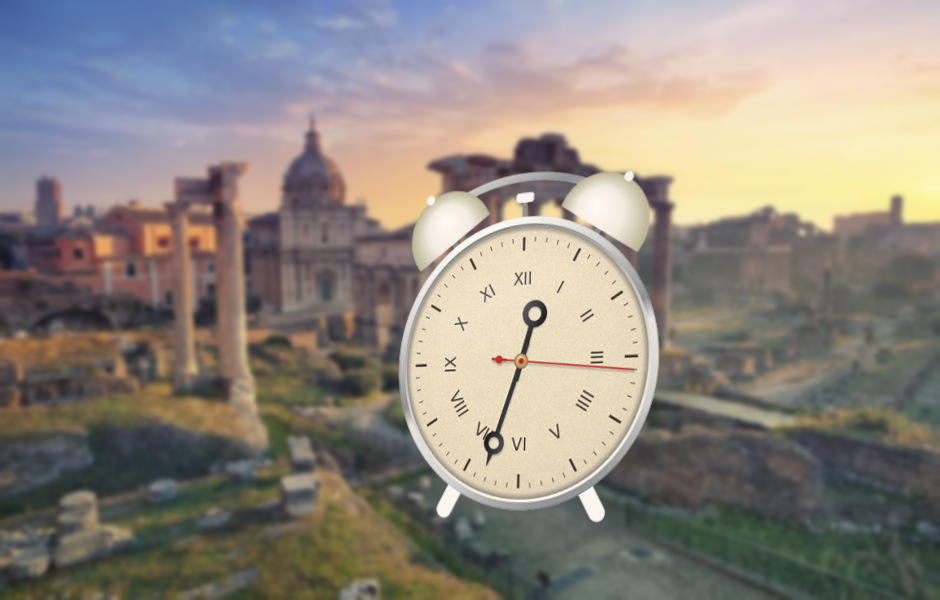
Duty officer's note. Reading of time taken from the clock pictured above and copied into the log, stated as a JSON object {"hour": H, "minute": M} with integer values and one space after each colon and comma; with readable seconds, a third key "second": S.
{"hour": 12, "minute": 33, "second": 16}
